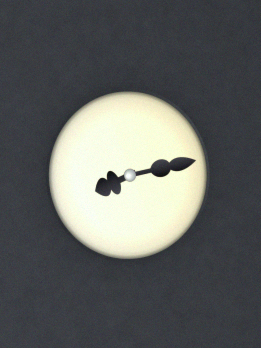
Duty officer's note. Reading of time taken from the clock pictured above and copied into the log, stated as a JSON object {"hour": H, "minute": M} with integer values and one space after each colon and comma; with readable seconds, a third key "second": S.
{"hour": 8, "minute": 13}
